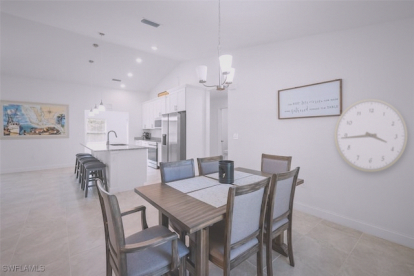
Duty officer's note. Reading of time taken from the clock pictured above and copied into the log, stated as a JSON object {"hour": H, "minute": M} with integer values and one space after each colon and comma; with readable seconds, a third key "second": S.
{"hour": 3, "minute": 44}
